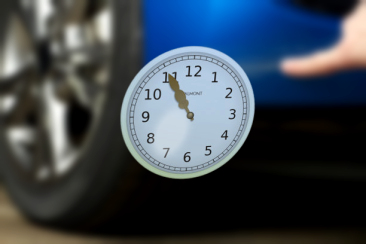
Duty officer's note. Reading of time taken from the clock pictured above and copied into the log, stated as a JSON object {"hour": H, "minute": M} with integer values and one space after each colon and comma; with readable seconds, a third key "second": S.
{"hour": 10, "minute": 55}
